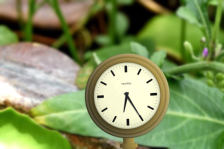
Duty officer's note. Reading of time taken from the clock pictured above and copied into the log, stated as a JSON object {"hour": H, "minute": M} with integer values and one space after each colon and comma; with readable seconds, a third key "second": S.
{"hour": 6, "minute": 25}
